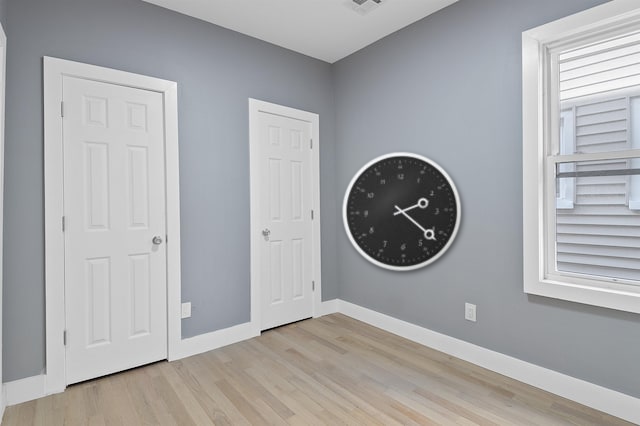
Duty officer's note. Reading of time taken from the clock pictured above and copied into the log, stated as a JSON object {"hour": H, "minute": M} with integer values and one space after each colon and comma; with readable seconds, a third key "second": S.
{"hour": 2, "minute": 22}
